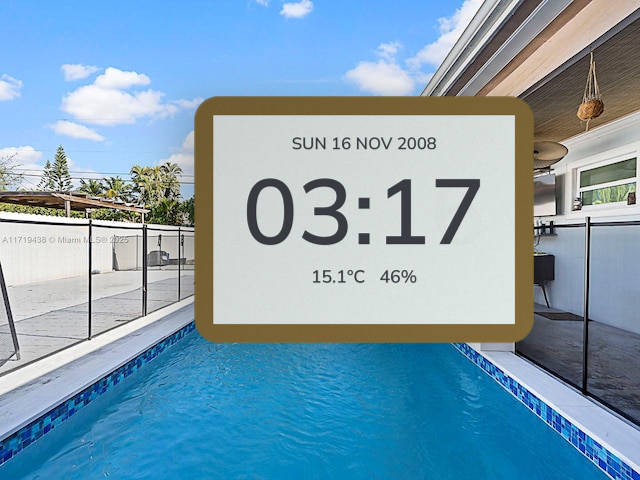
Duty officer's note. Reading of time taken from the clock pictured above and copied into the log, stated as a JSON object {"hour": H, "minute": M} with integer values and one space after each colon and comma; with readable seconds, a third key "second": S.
{"hour": 3, "minute": 17}
